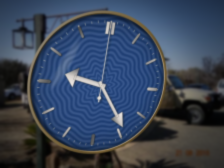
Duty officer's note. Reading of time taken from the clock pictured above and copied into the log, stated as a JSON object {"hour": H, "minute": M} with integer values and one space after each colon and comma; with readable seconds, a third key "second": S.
{"hour": 9, "minute": 24, "second": 0}
